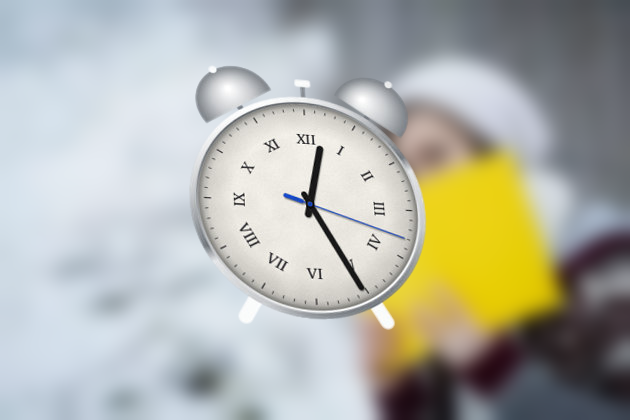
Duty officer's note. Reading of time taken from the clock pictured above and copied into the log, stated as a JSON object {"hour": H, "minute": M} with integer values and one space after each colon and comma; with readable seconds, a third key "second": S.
{"hour": 12, "minute": 25, "second": 18}
